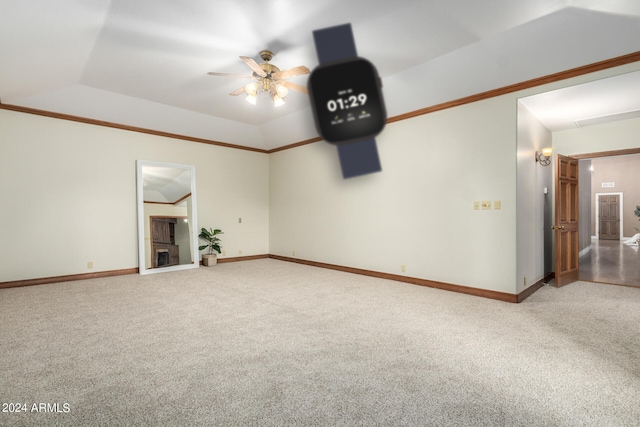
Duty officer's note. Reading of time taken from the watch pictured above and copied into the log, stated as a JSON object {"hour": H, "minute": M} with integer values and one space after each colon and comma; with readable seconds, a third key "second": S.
{"hour": 1, "minute": 29}
